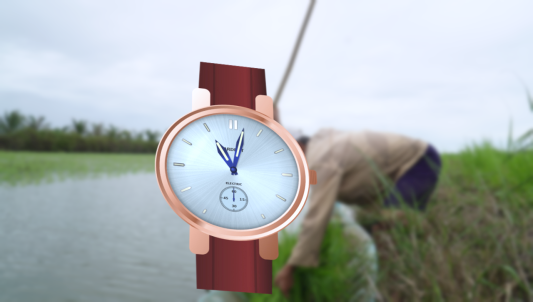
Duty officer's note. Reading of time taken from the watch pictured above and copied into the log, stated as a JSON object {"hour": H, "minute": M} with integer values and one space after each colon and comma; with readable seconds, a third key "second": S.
{"hour": 11, "minute": 2}
